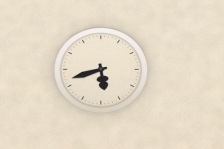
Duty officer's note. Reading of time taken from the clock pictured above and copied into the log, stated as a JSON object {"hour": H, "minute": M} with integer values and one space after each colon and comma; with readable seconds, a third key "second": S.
{"hour": 5, "minute": 42}
